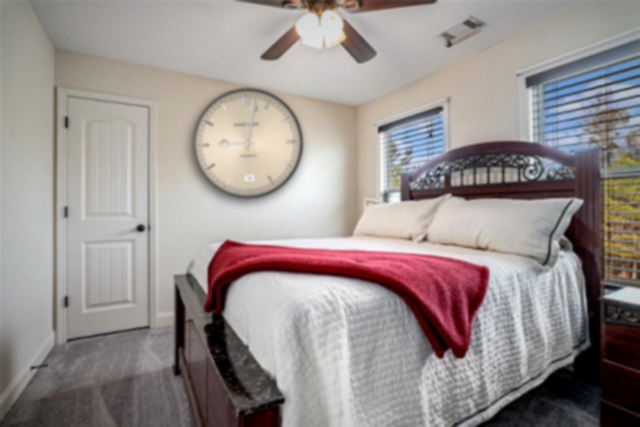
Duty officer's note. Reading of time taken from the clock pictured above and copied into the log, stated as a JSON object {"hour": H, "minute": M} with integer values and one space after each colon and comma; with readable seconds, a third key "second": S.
{"hour": 9, "minute": 2}
